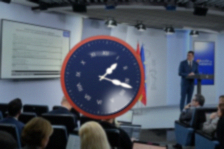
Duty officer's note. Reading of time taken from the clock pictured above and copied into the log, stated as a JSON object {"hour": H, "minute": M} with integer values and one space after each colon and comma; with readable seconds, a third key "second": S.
{"hour": 1, "minute": 17}
